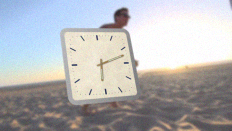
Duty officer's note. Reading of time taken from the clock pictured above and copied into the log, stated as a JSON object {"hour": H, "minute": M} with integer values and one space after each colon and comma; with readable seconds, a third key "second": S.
{"hour": 6, "minute": 12}
